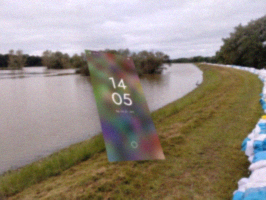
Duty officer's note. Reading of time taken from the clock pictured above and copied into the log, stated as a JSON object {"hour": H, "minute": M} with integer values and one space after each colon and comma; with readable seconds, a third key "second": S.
{"hour": 14, "minute": 5}
